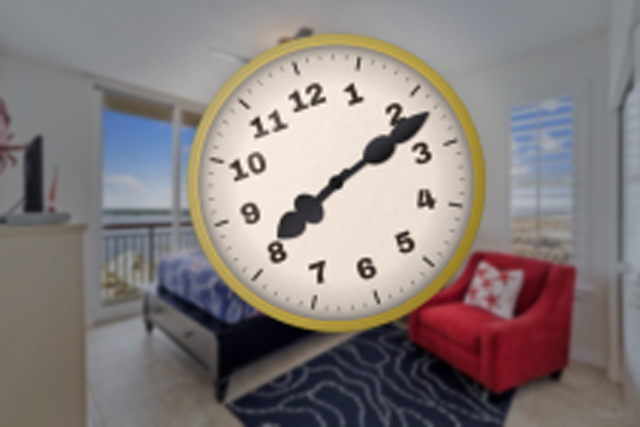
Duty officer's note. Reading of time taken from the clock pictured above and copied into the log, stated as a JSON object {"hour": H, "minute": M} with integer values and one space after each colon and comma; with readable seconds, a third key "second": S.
{"hour": 8, "minute": 12}
